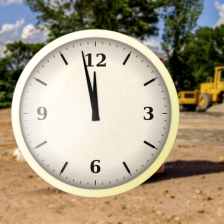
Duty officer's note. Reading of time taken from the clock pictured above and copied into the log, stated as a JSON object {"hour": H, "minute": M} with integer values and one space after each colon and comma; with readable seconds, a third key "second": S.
{"hour": 11, "minute": 58}
